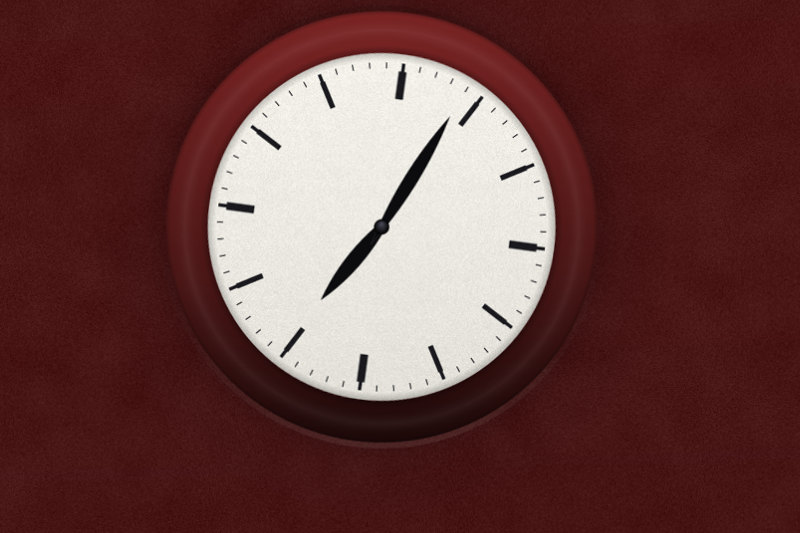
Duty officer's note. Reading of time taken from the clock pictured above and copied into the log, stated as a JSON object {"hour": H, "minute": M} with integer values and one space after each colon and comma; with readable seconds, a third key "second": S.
{"hour": 7, "minute": 4}
